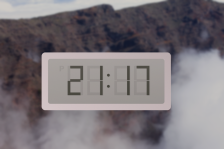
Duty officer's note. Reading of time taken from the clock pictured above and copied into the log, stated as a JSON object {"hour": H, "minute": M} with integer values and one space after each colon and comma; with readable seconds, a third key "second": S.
{"hour": 21, "minute": 17}
